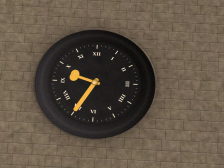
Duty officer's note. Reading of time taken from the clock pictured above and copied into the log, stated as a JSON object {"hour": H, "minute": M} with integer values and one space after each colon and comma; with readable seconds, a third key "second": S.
{"hour": 9, "minute": 35}
